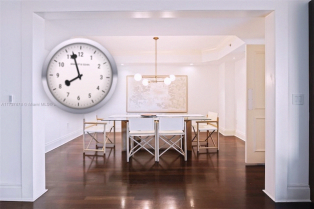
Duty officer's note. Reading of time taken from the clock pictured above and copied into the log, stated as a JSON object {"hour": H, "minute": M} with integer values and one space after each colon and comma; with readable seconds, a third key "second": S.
{"hour": 7, "minute": 57}
